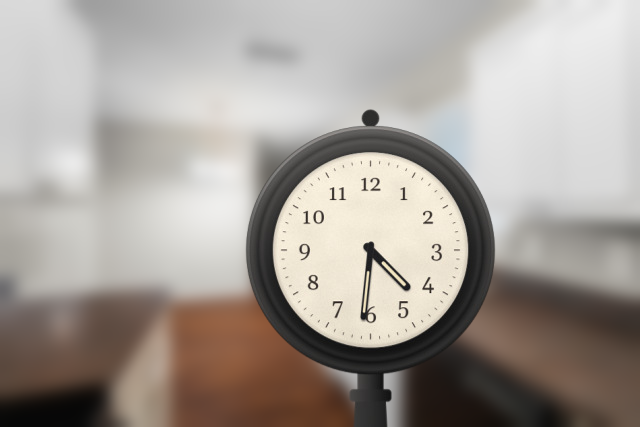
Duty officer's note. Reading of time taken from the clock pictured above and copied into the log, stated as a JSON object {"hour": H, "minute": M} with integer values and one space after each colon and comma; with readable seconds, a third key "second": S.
{"hour": 4, "minute": 31}
